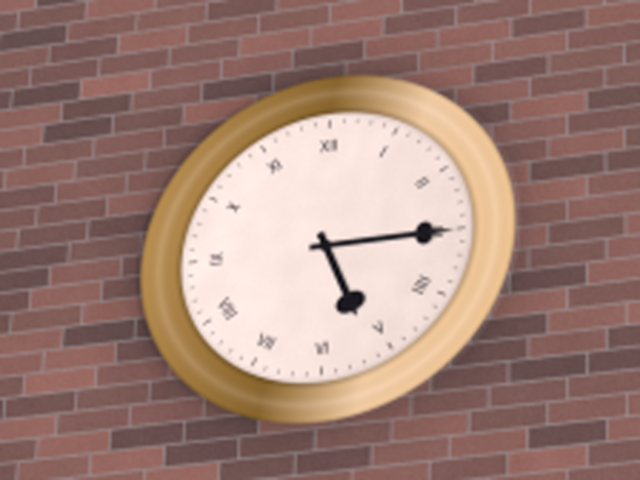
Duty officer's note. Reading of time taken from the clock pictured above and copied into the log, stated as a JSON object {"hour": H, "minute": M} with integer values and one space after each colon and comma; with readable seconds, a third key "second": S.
{"hour": 5, "minute": 15}
